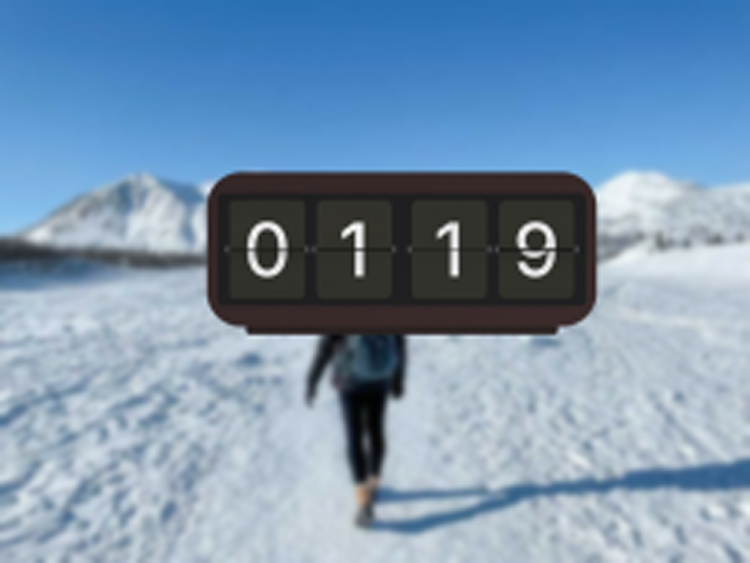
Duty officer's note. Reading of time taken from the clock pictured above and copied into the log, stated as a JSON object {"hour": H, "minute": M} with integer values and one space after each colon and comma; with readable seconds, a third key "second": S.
{"hour": 1, "minute": 19}
